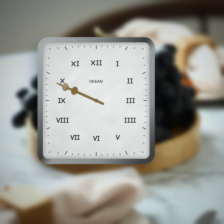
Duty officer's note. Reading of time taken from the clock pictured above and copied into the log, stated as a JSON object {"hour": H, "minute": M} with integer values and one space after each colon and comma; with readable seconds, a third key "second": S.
{"hour": 9, "minute": 49}
